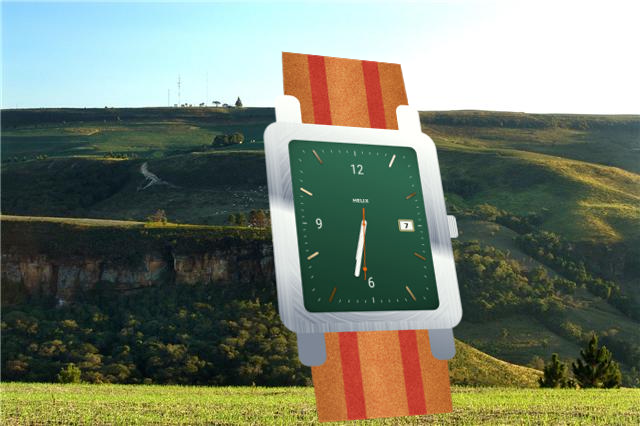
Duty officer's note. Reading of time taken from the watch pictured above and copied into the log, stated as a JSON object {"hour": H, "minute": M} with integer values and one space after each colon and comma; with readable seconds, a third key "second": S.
{"hour": 6, "minute": 32, "second": 31}
